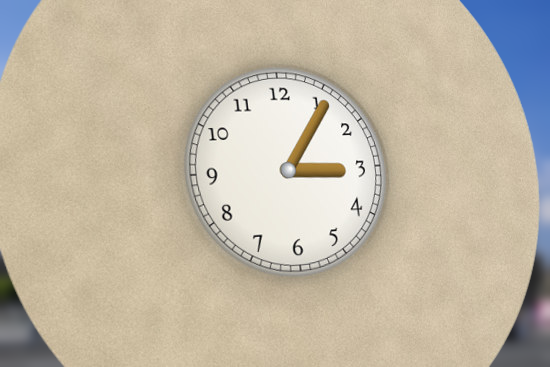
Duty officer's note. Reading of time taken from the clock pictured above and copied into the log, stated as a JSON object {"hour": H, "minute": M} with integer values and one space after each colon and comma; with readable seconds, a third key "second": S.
{"hour": 3, "minute": 6}
